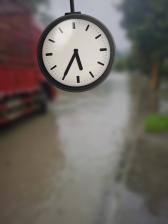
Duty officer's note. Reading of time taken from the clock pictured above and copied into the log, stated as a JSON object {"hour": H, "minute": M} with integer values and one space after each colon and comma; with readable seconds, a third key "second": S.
{"hour": 5, "minute": 35}
